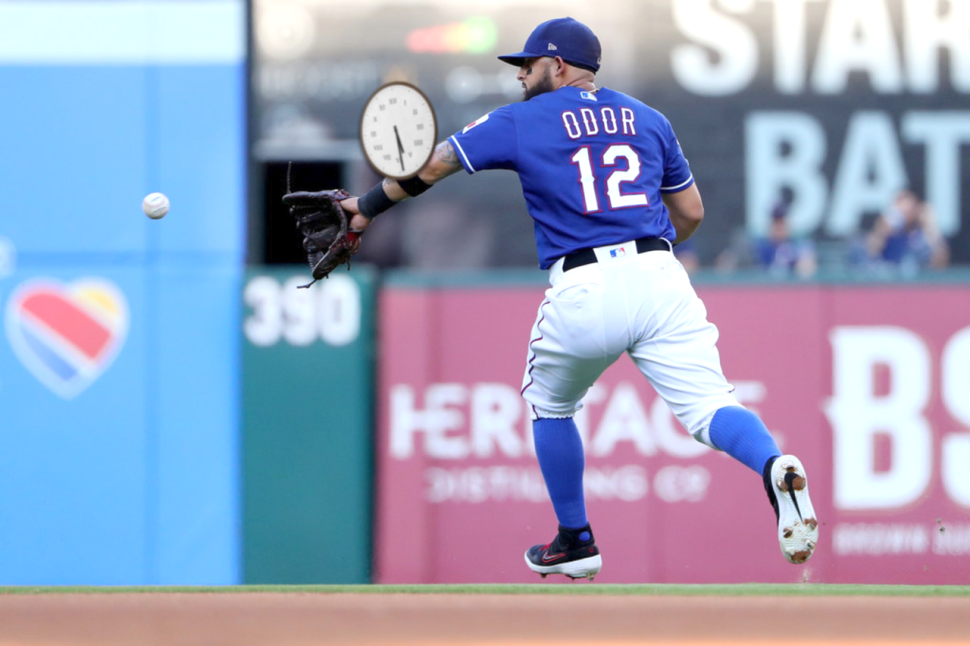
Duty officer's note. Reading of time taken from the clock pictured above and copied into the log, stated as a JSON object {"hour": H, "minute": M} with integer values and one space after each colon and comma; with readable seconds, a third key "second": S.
{"hour": 5, "minute": 29}
